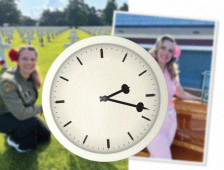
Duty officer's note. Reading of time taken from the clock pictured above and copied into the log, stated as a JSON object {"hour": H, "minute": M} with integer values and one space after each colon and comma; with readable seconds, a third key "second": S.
{"hour": 2, "minute": 18}
